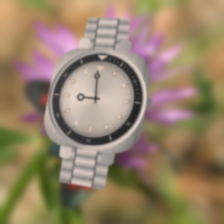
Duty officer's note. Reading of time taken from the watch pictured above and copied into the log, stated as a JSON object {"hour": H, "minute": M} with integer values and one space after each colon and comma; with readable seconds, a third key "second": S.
{"hour": 8, "minute": 59}
